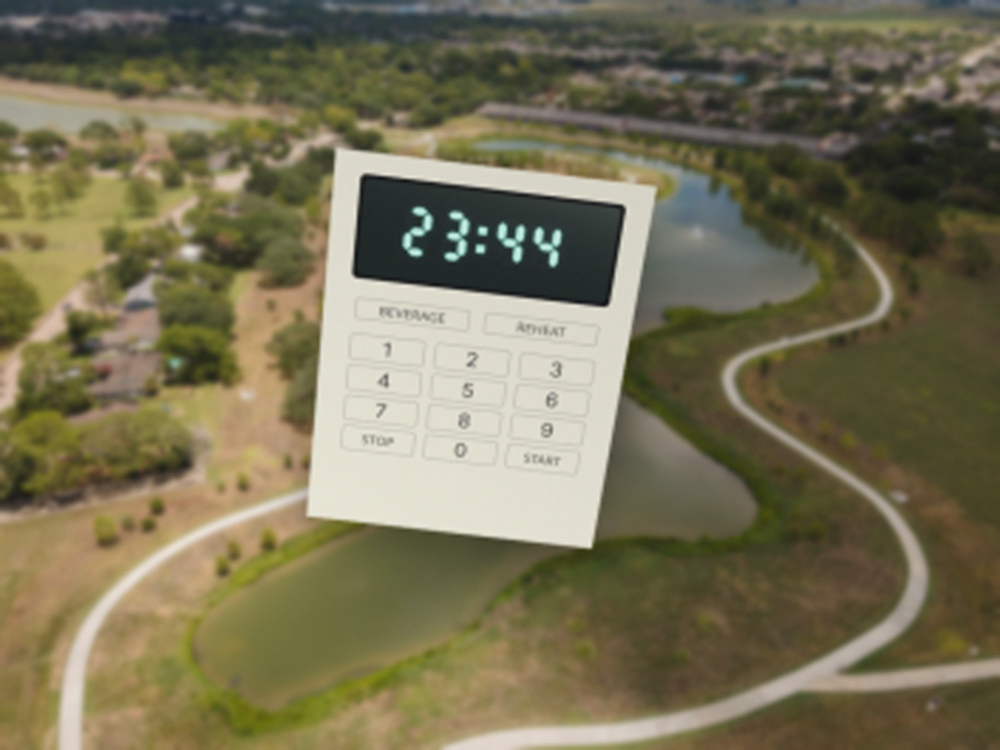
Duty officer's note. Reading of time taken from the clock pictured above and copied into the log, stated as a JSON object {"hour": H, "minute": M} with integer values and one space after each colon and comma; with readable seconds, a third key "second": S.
{"hour": 23, "minute": 44}
